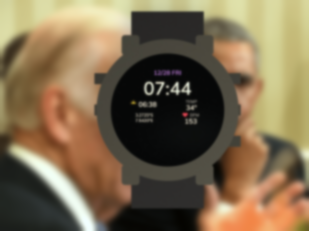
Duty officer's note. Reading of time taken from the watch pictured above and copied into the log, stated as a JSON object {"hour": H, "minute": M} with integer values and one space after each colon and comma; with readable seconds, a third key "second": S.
{"hour": 7, "minute": 44}
